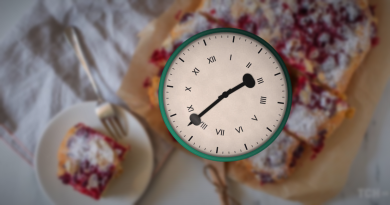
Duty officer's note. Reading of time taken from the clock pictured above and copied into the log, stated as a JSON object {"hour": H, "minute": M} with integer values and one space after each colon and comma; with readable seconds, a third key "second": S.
{"hour": 2, "minute": 42}
